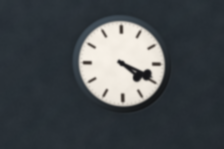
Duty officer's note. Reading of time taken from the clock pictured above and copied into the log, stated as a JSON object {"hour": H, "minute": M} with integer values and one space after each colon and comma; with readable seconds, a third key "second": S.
{"hour": 4, "minute": 19}
